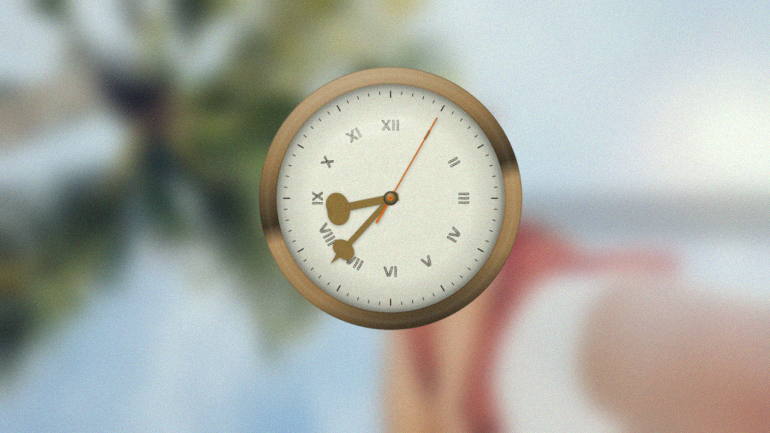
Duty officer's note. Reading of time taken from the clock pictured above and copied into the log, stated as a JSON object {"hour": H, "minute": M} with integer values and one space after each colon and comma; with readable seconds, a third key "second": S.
{"hour": 8, "minute": 37, "second": 5}
